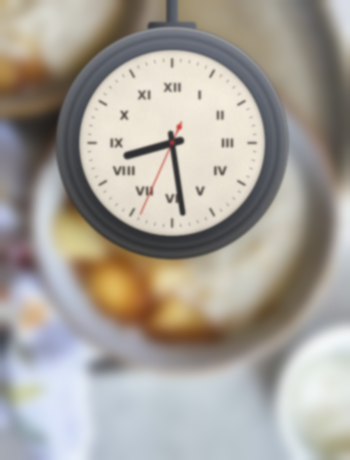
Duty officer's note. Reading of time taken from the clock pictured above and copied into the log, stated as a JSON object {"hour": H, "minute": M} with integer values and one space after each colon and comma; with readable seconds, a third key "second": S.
{"hour": 8, "minute": 28, "second": 34}
